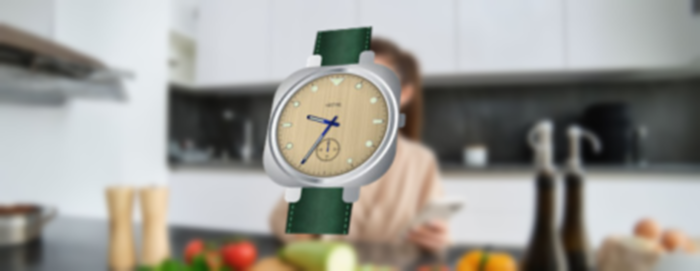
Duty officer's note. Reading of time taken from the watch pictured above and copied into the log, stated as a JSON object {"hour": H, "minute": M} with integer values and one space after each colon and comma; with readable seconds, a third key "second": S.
{"hour": 9, "minute": 35}
